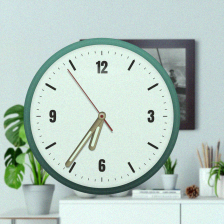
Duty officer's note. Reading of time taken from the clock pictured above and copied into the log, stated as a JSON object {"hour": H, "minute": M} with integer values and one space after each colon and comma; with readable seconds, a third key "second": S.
{"hour": 6, "minute": 35, "second": 54}
